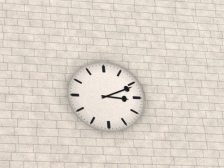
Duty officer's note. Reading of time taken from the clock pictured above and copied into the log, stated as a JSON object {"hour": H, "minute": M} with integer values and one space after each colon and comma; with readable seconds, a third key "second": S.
{"hour": 3, "minute": 11}
